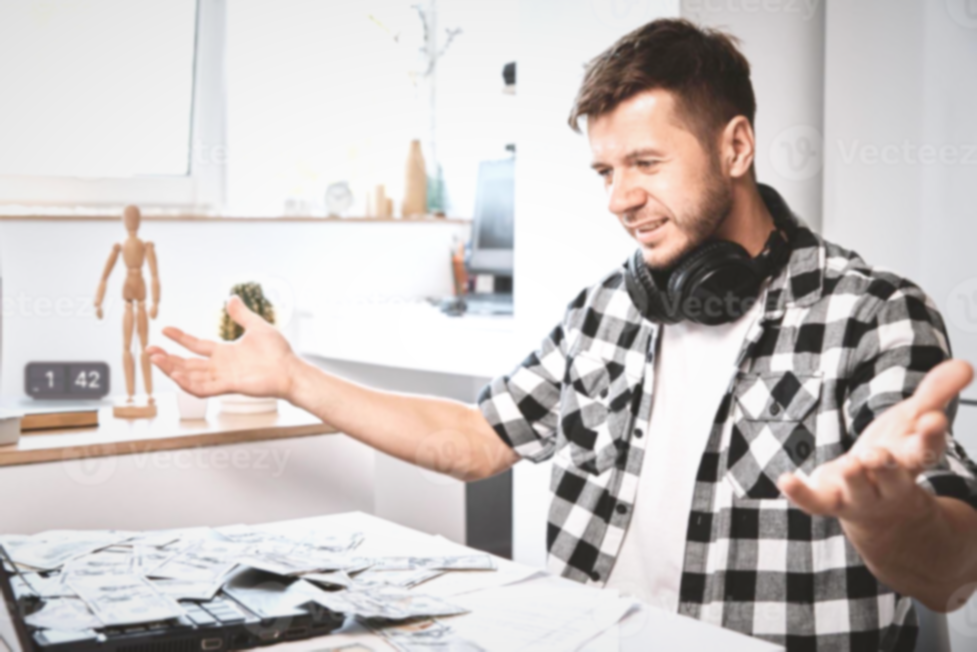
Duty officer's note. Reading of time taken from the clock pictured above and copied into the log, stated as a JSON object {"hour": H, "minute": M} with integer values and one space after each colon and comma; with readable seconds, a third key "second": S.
{"hour": 1, "minute": 42}
